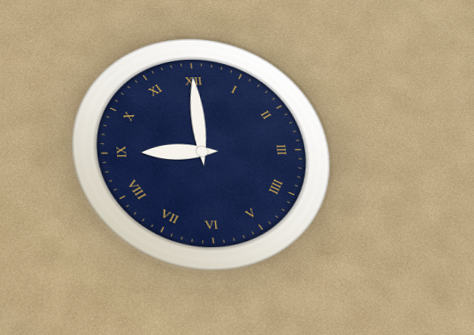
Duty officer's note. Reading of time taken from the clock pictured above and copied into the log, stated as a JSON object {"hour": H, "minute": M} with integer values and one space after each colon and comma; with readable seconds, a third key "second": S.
{"hour": 9, "minute": 0}
